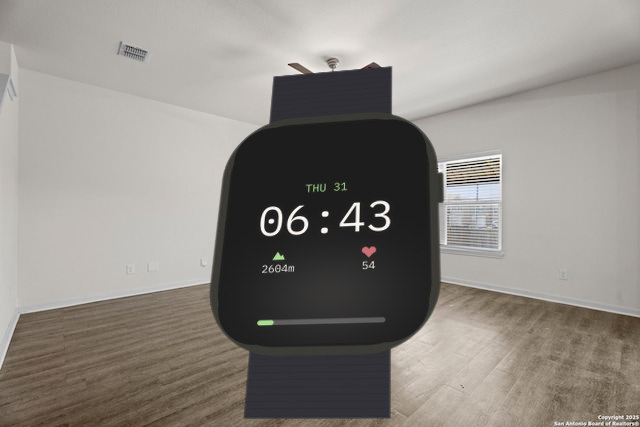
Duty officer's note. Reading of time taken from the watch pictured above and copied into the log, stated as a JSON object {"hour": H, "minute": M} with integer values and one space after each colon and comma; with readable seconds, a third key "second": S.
{"hour": 6, "minute": 43}
